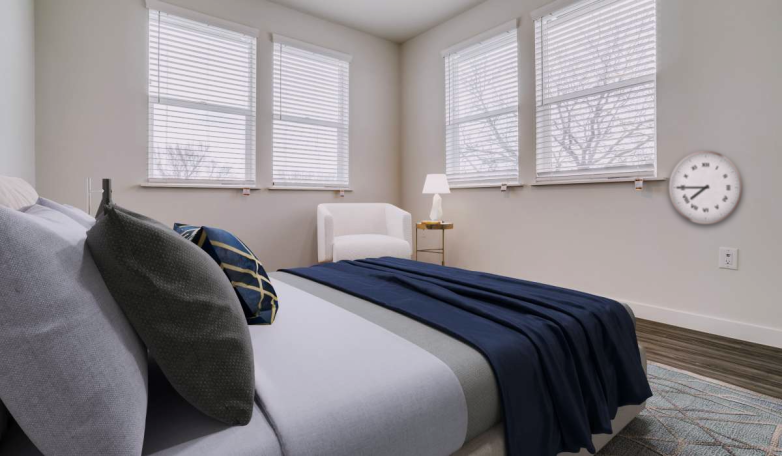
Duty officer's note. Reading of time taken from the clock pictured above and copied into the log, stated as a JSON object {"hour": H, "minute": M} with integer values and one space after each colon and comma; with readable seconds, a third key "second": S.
{"hour": 7, "minute": 45}
